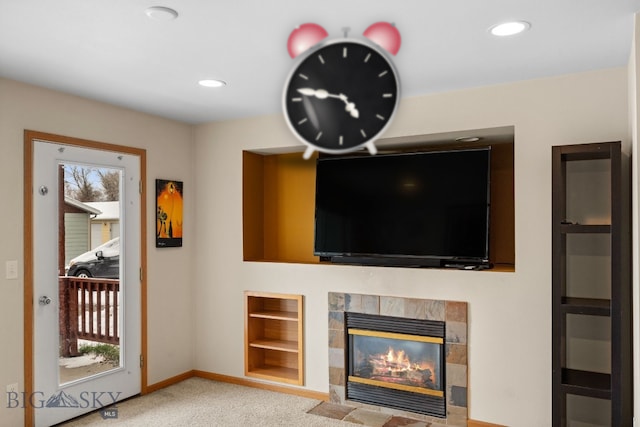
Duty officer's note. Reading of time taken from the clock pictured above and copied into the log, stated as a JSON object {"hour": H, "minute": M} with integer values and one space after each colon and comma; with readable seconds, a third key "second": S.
{"hour": 4, "minute": 47}
